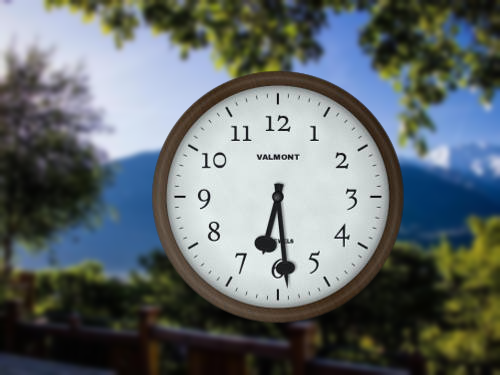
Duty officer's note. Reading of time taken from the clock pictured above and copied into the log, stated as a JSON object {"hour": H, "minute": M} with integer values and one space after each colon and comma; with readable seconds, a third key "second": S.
{"hour": 6, "minute": 29}
